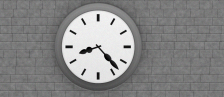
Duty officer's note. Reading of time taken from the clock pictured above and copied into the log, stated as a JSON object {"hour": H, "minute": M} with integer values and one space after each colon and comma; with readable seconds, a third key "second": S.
{"hour": 8, "minute": 23}
